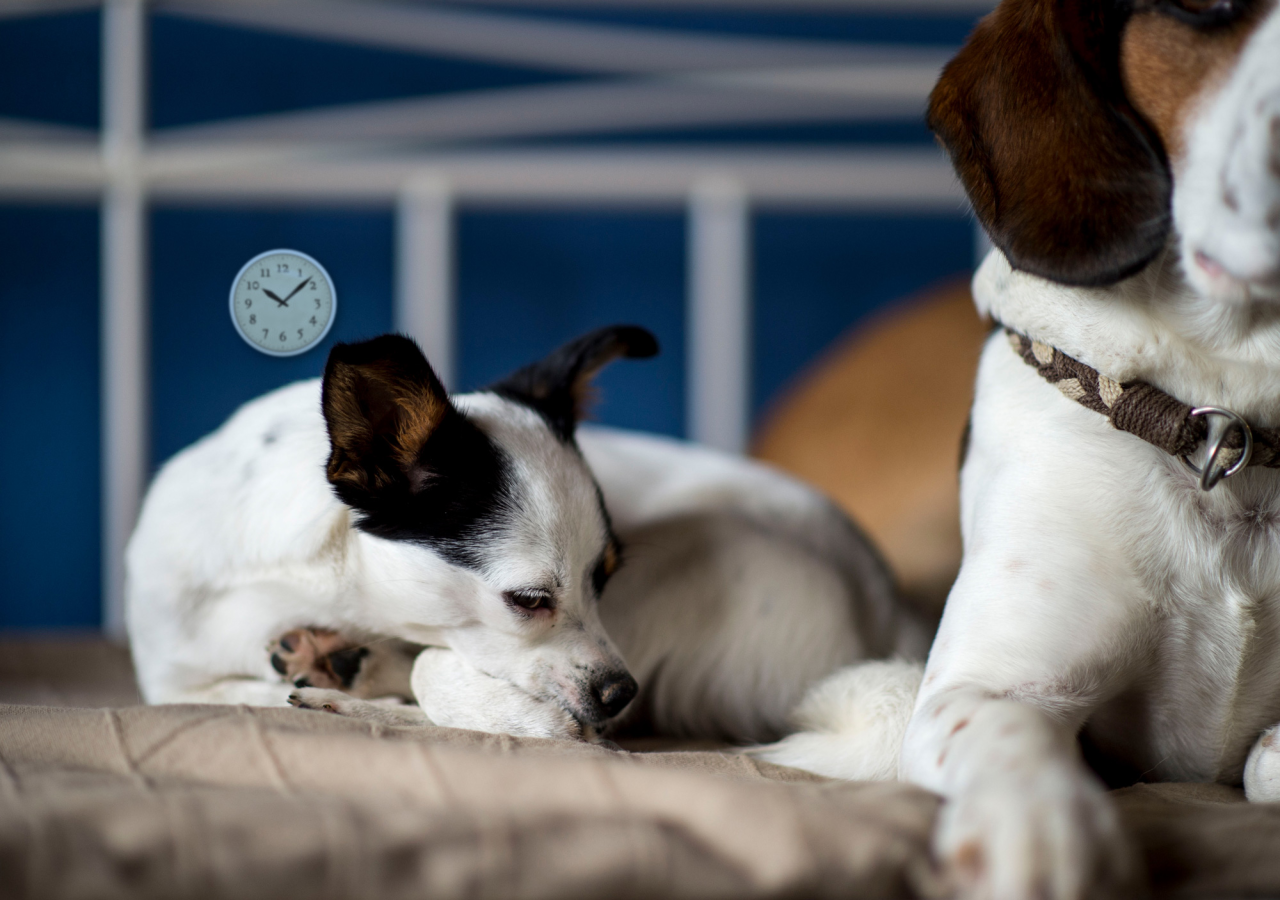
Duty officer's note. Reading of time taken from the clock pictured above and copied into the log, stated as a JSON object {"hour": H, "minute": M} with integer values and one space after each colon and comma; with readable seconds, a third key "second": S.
{"hour": 10, "minute": 8}
